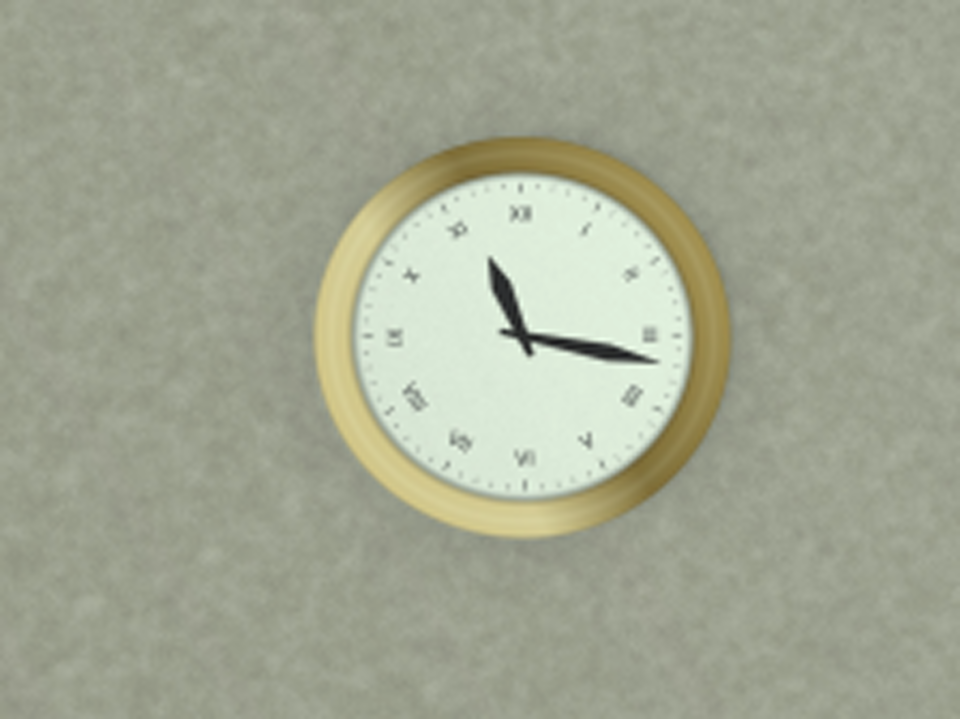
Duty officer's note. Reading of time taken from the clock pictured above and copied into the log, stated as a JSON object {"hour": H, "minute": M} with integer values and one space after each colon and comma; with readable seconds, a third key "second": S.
{"hour": 11, "minute": 17}
